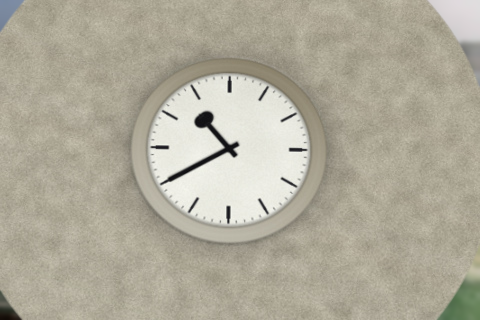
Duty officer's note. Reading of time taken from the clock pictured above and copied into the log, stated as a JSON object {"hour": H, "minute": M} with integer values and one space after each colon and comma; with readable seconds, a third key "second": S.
{"hour": 10, "minute": 40}
